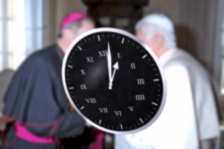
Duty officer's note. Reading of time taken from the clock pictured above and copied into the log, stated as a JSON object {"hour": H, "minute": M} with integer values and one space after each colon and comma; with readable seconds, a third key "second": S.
{"hour": 1, "minute": 2}
